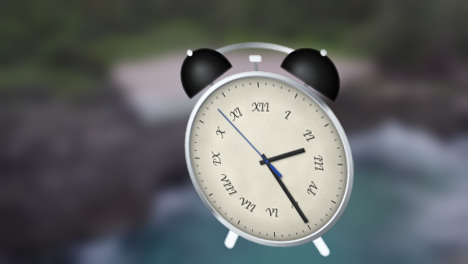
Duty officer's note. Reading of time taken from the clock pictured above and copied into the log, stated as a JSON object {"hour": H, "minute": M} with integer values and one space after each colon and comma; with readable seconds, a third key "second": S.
{"hour": 2, "minute": 24, "second": 53}
